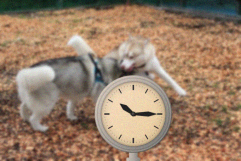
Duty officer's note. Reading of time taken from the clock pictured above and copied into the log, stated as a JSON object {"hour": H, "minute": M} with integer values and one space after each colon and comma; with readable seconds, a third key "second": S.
{"hour": 10, "minute": 15}
